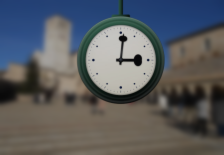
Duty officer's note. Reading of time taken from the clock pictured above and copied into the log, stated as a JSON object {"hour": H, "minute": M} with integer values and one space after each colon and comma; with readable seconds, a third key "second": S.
{"hour": 3, "minute": 1}
